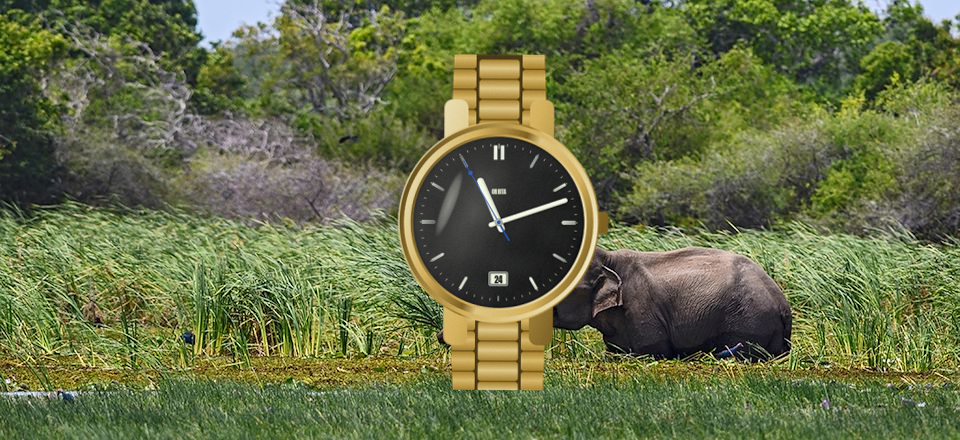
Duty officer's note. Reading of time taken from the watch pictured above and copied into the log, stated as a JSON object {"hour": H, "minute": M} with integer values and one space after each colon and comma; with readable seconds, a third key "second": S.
{"hour": 11, "minute": 11, "second": 55}
